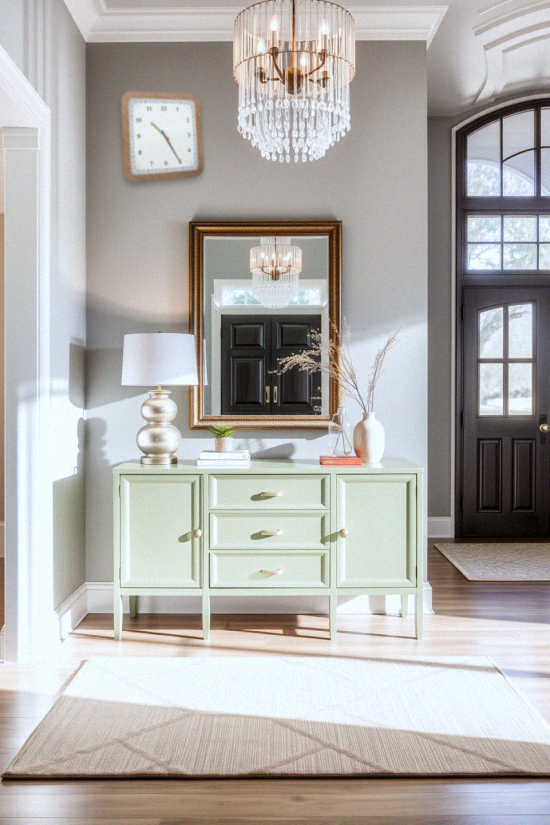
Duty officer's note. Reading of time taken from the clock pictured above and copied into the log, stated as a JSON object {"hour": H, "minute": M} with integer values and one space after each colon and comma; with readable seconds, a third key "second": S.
{"hour": 10, "minute": 25}
